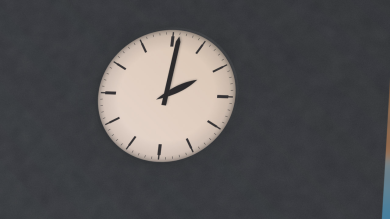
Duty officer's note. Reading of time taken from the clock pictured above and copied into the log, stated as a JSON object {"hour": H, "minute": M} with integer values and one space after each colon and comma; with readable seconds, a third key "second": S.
{"hour": 2, "minute": 1}
